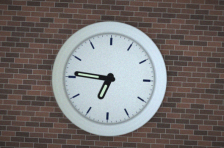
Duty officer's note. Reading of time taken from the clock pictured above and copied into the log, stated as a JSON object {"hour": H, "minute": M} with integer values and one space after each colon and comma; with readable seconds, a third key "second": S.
{"hour": 6, "minute": 46}
